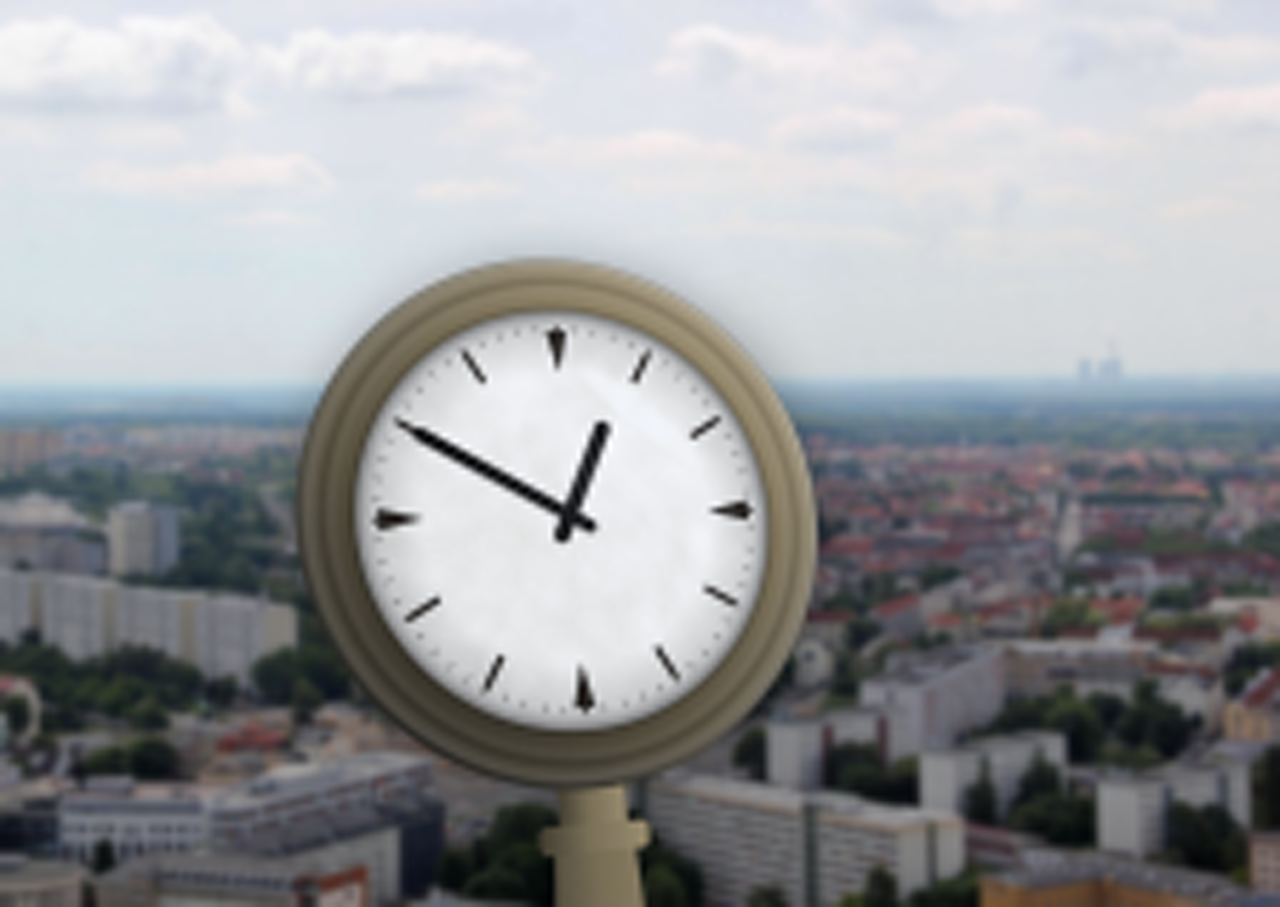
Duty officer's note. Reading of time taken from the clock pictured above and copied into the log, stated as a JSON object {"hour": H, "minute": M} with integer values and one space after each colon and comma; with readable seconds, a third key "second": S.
{"hour": 12, "minute": 50}
